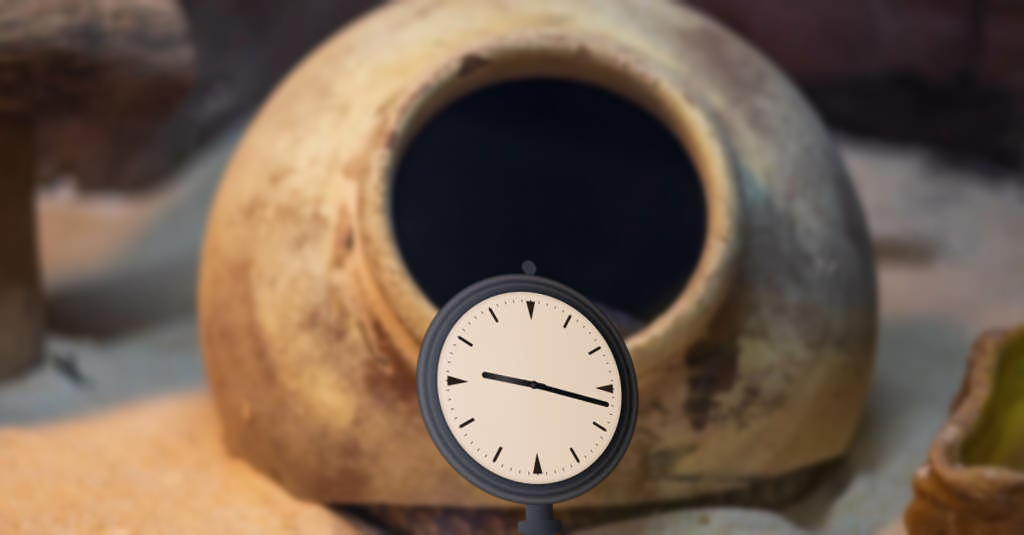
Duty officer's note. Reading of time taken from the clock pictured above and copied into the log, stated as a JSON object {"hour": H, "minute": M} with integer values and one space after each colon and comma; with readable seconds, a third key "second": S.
{"hour": 9, "minute": 17}
